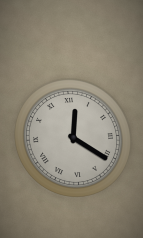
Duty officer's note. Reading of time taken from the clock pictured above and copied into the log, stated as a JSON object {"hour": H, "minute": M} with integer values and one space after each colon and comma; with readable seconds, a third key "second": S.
{"hour": 12, "minute": 21}
